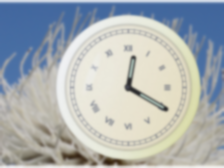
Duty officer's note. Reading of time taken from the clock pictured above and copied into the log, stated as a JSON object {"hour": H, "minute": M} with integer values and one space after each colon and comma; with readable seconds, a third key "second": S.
{"hour": 12, "minute": 20}
